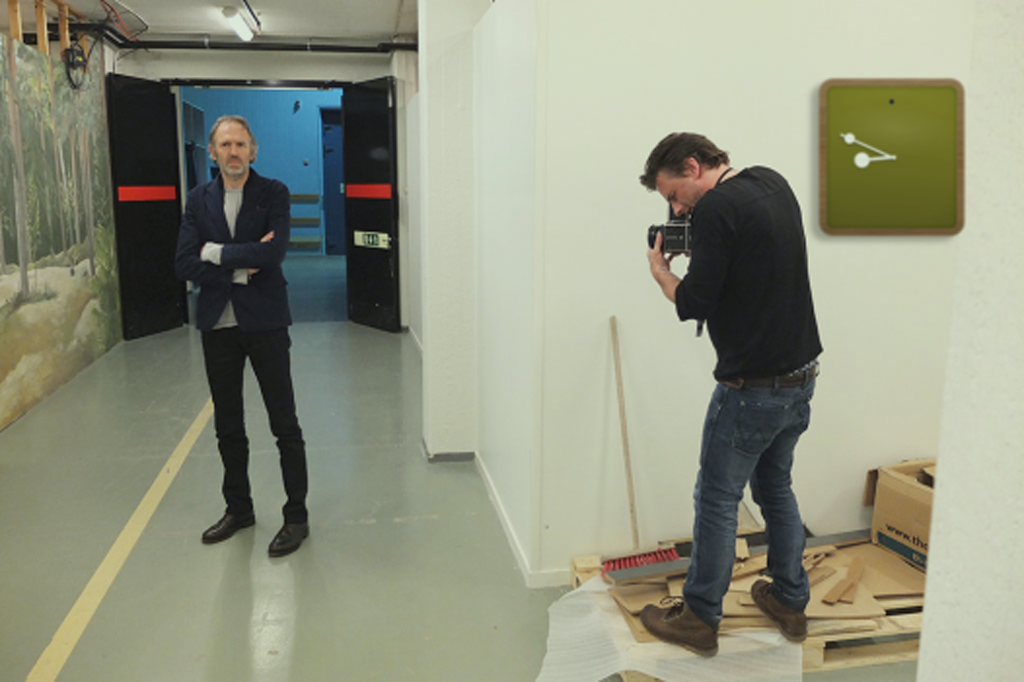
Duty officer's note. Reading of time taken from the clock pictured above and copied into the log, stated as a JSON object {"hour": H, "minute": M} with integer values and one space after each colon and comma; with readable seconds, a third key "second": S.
{"hour": 8, "minute": 49}
